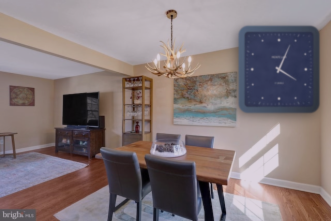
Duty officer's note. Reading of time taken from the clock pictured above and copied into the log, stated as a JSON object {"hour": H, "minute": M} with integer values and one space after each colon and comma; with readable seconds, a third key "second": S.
{"hour": 4, "minute": 4}
